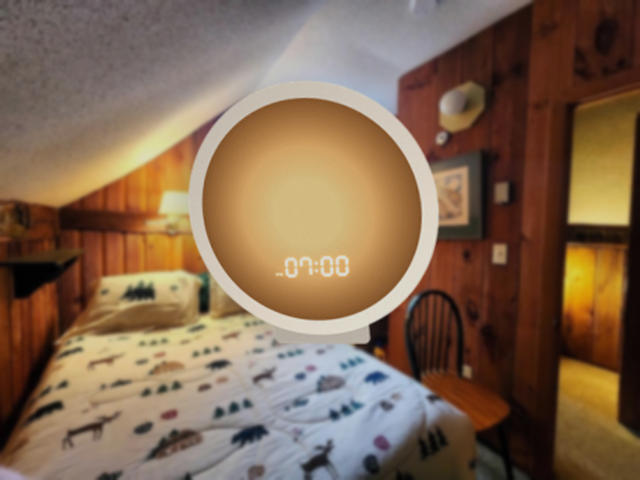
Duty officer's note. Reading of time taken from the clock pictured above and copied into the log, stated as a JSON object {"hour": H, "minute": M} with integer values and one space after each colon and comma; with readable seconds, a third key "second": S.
{"hour": 7, "minute": 0}
